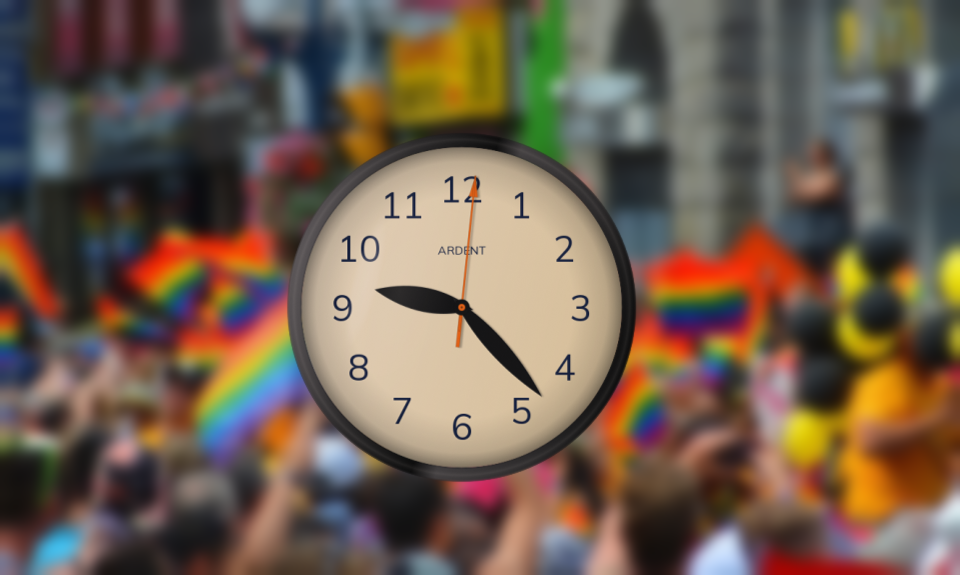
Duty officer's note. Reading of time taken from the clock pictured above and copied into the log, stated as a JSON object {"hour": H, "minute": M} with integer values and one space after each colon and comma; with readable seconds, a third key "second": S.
{"hour": 9, "minute": 23, "second": 1}
